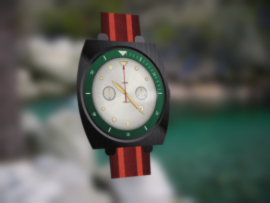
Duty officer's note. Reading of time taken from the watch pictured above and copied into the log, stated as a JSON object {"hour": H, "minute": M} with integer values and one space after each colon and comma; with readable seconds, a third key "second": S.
{"hour": 10, "minute": 23}
